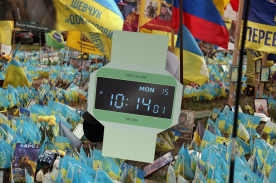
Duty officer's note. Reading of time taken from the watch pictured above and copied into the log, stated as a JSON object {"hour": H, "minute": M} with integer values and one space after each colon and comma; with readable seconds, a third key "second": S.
{"hour": 10, "minute": 14, "second": 1}
